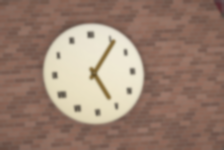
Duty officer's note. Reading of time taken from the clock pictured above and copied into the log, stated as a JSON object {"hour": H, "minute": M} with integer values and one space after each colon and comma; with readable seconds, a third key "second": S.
{"hour": 5, "minute": 6}
